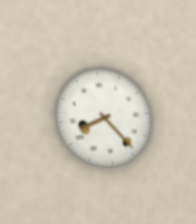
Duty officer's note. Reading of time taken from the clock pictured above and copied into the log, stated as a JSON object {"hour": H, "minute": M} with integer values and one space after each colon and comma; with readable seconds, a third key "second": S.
{"hour": 8, "minute": 24}
